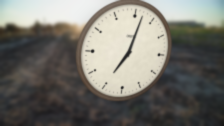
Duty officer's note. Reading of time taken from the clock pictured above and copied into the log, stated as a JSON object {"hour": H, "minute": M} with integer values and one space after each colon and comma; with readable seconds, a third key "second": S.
{"hour": 7, "minute": 2}
